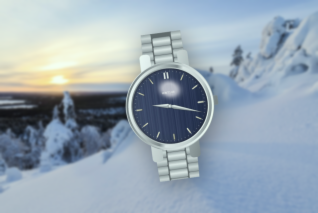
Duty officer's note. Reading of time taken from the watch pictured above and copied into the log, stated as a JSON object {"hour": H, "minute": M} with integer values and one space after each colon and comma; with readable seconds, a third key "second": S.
{"hour": 9, "minute": 18}
